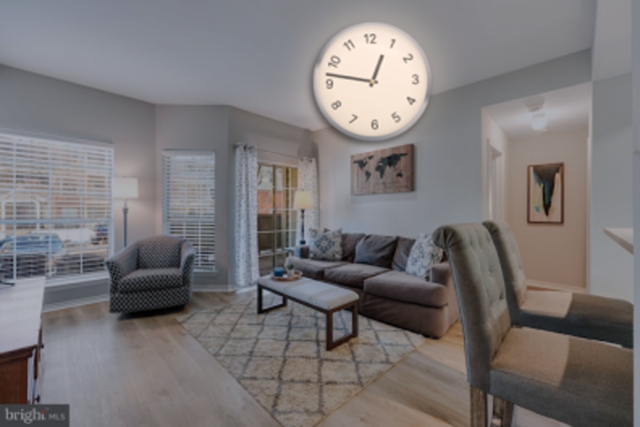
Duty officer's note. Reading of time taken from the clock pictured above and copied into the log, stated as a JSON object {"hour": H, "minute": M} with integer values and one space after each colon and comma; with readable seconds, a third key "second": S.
{"hour": 12, "minute": 47}
